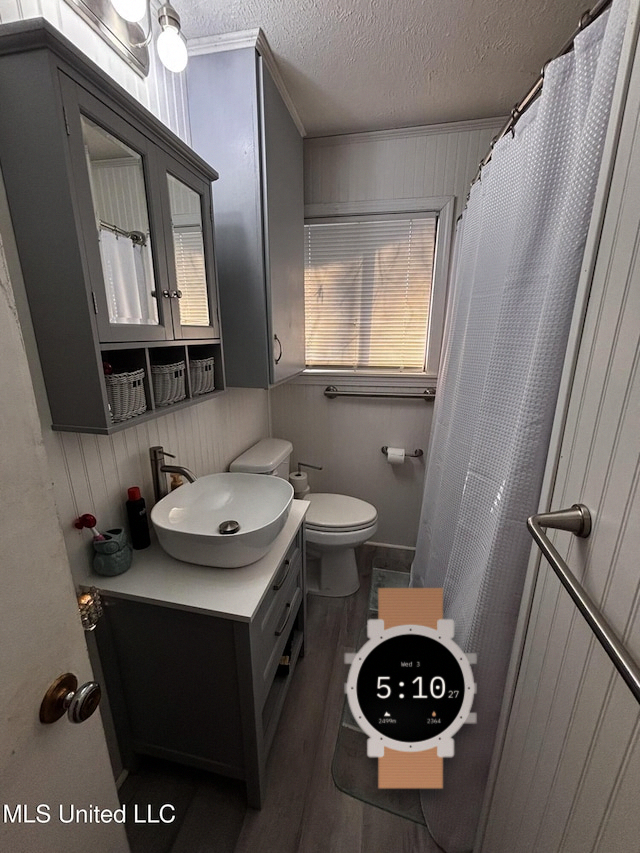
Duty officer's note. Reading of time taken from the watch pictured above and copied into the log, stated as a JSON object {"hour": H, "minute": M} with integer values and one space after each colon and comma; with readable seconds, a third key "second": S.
{"hour": 5, "minute": 10, "second": 27}
